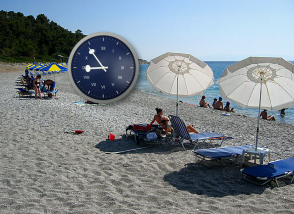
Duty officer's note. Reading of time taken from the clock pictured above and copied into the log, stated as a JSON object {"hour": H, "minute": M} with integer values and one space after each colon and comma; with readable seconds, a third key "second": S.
{"hour": 8, "minute": 54}
